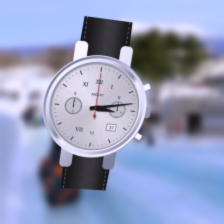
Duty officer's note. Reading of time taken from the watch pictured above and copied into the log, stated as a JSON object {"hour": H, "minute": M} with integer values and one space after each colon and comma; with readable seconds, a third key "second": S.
{"hour": 3, "minute": 13}
